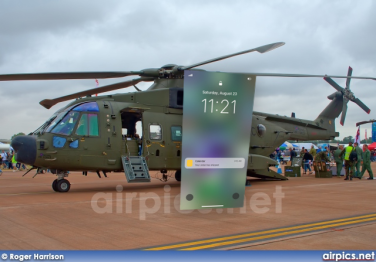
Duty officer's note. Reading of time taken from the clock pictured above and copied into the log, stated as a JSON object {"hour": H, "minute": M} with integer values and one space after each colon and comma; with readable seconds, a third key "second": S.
{"hour": 11, "minute": 21}
